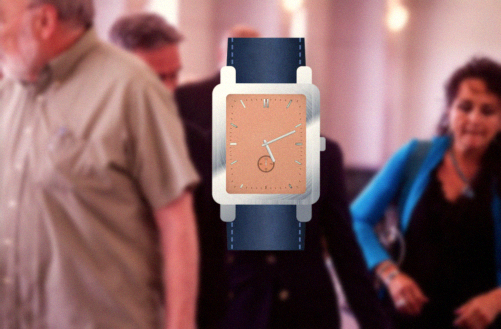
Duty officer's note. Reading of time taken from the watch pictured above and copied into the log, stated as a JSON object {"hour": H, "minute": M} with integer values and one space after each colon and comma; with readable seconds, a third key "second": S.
{"hour": 5, "minute": 11}
